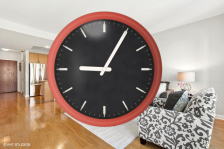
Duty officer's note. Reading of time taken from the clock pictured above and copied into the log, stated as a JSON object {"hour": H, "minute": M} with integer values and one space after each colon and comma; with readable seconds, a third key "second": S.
{"hour": 9, "minute": 5}
